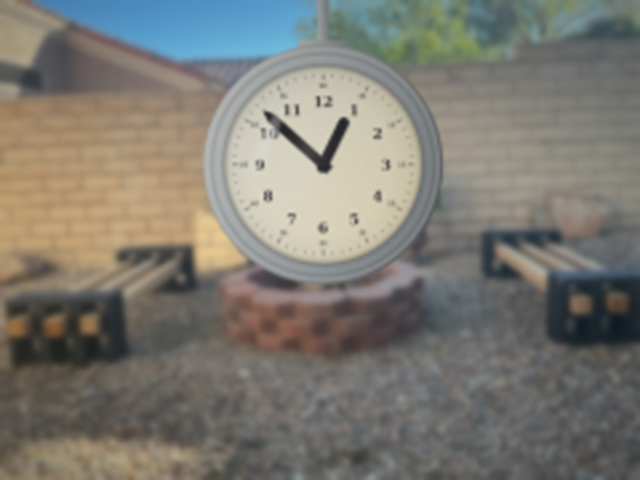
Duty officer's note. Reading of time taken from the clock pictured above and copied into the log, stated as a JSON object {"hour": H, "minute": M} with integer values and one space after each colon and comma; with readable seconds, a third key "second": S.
{"hour": 12, "minute": 52}
